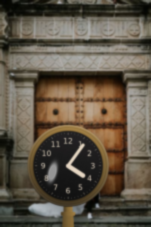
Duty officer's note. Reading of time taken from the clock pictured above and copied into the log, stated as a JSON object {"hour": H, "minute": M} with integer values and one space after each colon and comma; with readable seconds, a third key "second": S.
{"hour": 4, "minute": 6}
